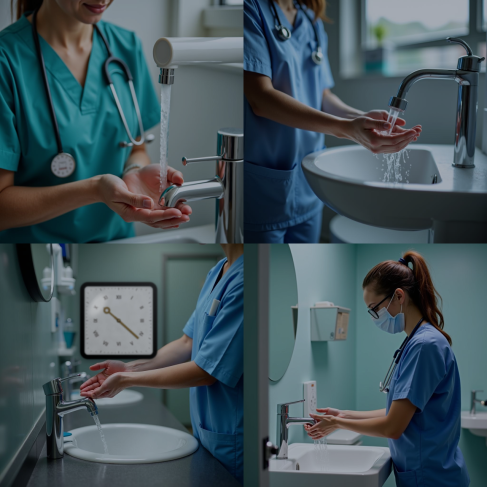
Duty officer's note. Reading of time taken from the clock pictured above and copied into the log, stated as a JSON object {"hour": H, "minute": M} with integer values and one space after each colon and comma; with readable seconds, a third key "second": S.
{"hour": 10, "minute": 22}
